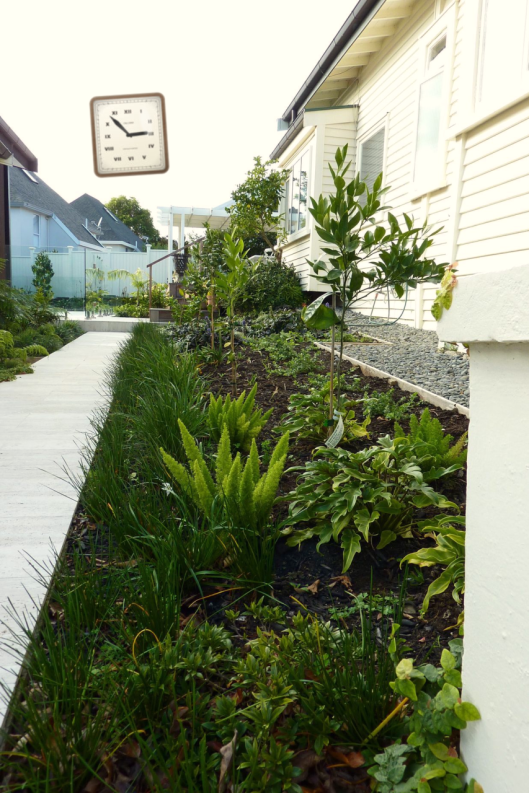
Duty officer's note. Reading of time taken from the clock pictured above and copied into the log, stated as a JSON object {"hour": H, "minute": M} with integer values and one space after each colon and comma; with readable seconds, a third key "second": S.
{"hour": 2, "minute": 53}
